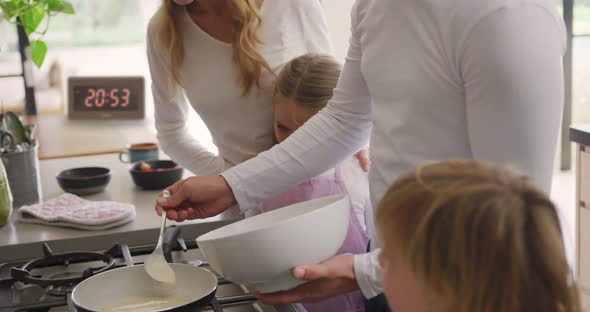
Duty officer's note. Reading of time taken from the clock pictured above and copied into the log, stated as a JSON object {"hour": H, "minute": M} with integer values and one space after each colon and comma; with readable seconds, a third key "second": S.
{"hour": 20, "minute": 53}
